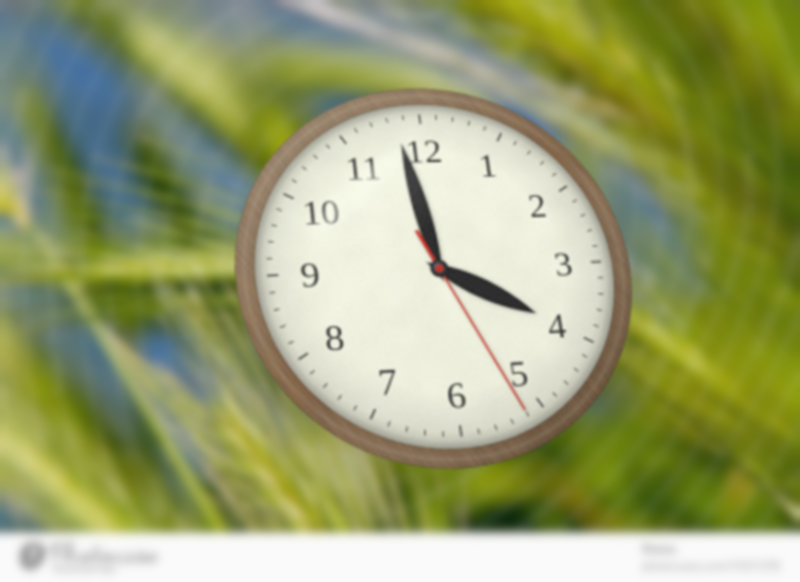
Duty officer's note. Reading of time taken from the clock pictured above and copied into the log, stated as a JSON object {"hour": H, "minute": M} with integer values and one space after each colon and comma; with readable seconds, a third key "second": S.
{"hour": 3, "minute": 58, "second": 26}
